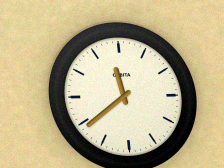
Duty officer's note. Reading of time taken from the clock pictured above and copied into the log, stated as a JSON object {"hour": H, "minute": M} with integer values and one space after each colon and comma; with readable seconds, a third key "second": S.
{"hour": 11, "minute": 39}
